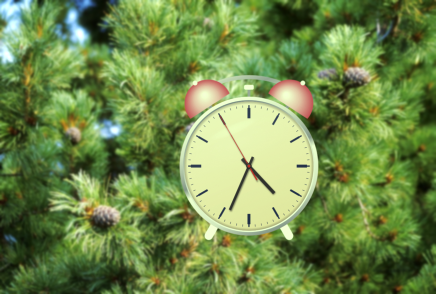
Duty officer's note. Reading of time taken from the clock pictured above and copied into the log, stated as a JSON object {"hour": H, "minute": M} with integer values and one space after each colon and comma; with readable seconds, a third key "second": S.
{"hour": 4, "minute": 33, "second": 55}
